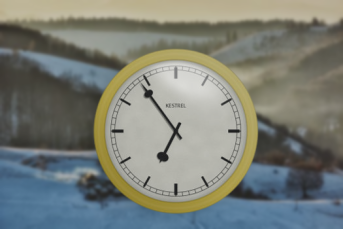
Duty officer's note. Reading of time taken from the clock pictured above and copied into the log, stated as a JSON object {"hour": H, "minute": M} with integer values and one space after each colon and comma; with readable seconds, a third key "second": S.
{"hour": 6, "minute": 54}
